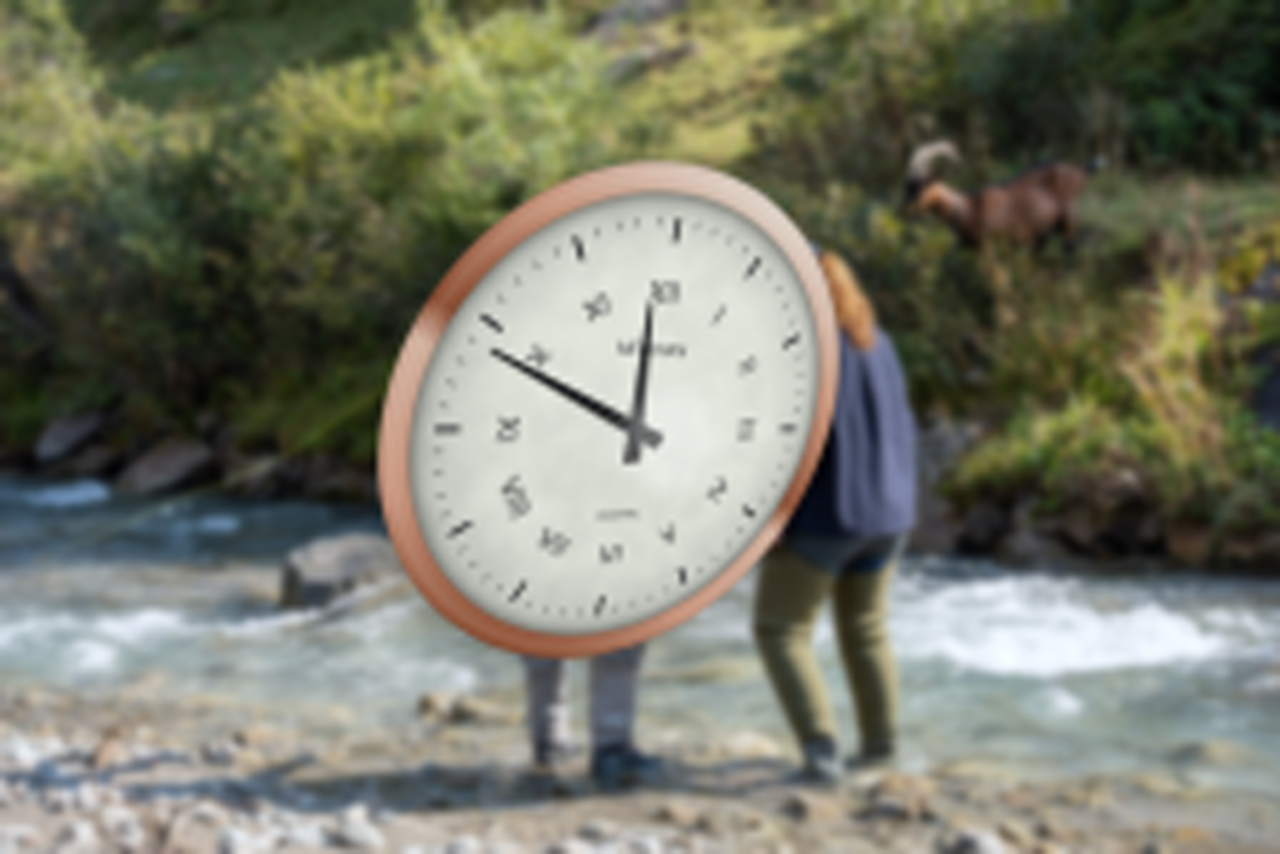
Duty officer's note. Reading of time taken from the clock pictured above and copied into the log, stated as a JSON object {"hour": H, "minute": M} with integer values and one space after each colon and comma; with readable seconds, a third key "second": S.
{"hour": 11, "minute": 49}
